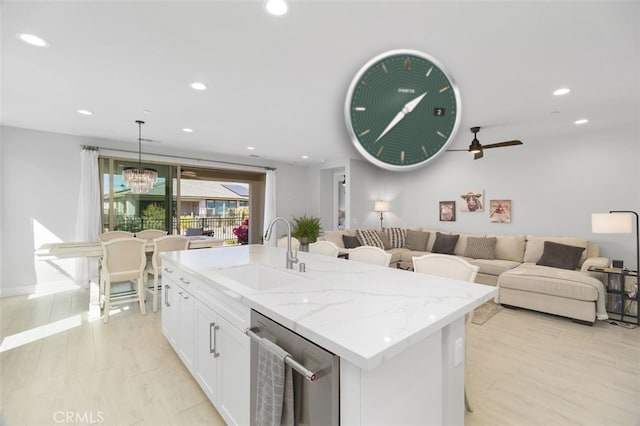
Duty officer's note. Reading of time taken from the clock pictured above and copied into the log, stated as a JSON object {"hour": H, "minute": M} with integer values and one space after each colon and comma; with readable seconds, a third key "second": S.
{"hour": 1, "minute": 37}
